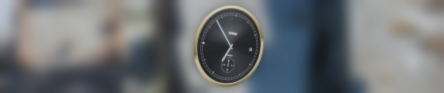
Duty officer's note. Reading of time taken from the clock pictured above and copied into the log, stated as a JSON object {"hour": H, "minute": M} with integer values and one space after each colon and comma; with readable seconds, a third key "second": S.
{"hour": 6, "minute": 53}
